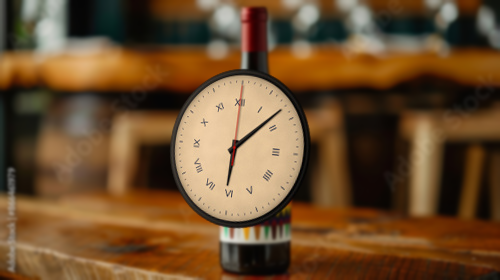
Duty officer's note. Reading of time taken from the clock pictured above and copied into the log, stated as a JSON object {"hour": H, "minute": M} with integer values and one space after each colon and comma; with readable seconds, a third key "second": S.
{"hour": 6, "minute": 8, "second": 0}
